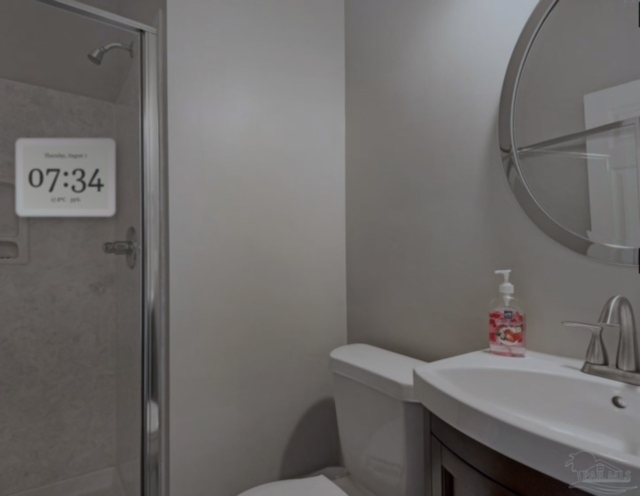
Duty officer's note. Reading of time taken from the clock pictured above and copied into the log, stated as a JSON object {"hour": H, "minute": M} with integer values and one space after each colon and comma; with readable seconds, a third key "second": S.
{"hour": 7, "minute": 34}
